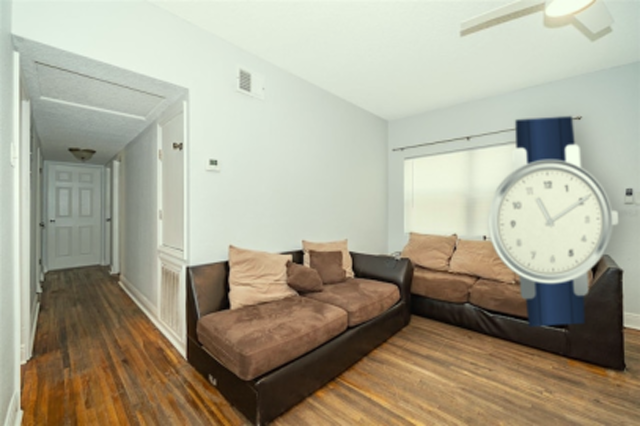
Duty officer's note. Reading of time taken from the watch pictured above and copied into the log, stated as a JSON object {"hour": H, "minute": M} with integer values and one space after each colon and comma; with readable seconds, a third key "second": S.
{"hour": 11, "minute": 10}
